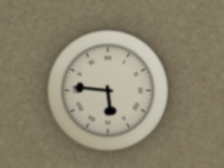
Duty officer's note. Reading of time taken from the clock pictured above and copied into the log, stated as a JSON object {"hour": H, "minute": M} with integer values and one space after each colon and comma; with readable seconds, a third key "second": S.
{"hour": 5, "minute": 46}
